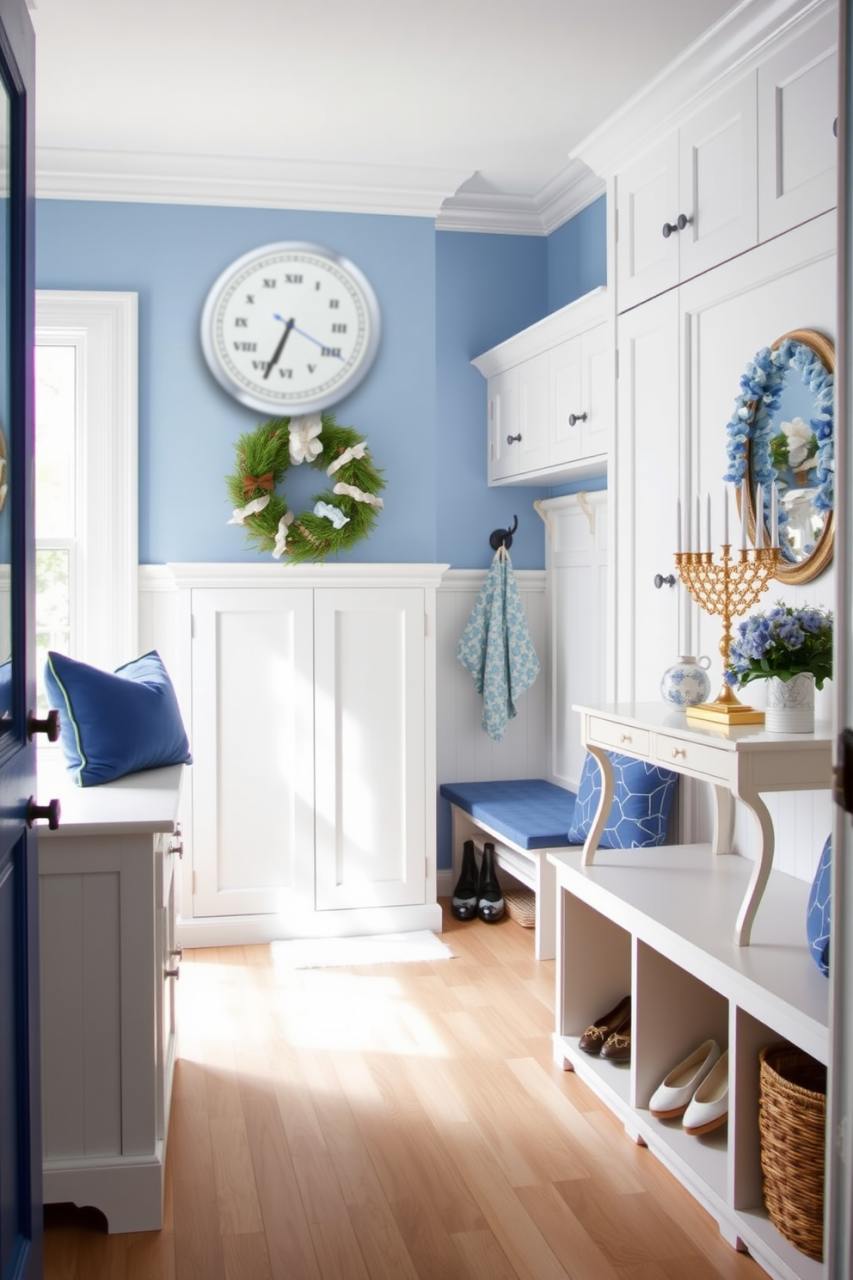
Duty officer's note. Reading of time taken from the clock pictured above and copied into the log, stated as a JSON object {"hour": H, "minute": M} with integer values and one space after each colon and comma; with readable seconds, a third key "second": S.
{"hour": 6, "minute": 33, "second": 20}
